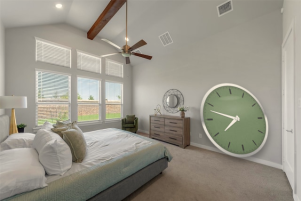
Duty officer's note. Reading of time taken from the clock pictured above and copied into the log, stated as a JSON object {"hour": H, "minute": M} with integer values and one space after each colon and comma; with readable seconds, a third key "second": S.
{"hour": 7, "minute": 48}
